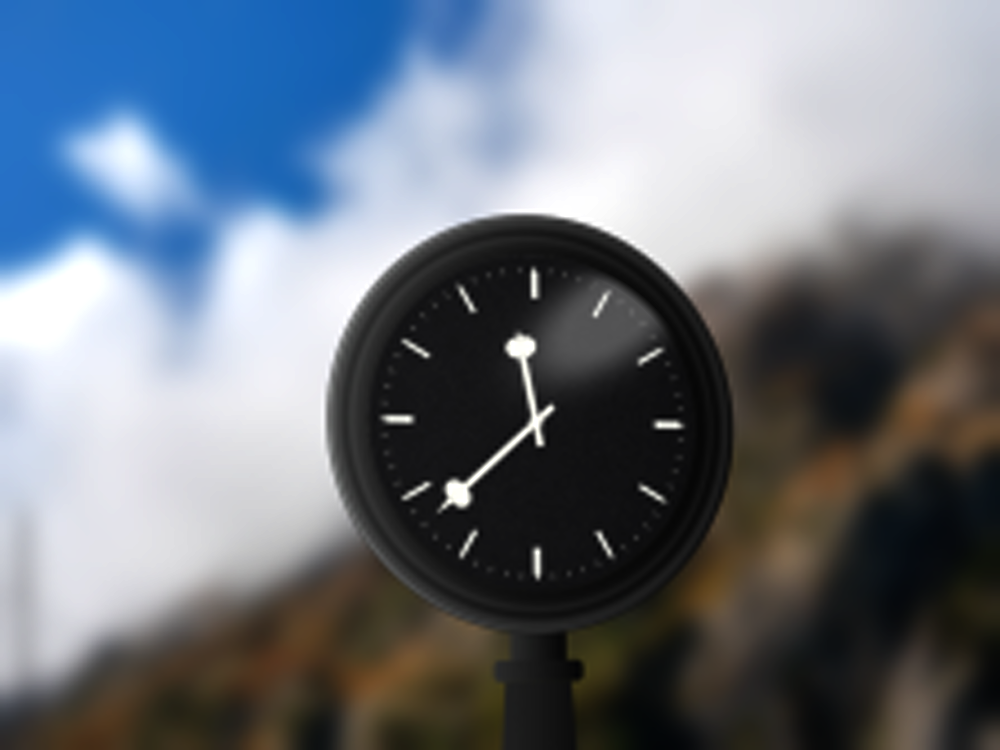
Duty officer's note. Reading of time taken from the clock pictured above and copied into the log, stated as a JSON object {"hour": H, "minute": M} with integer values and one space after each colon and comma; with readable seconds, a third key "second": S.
{"hour": 11, "minute": 38}
